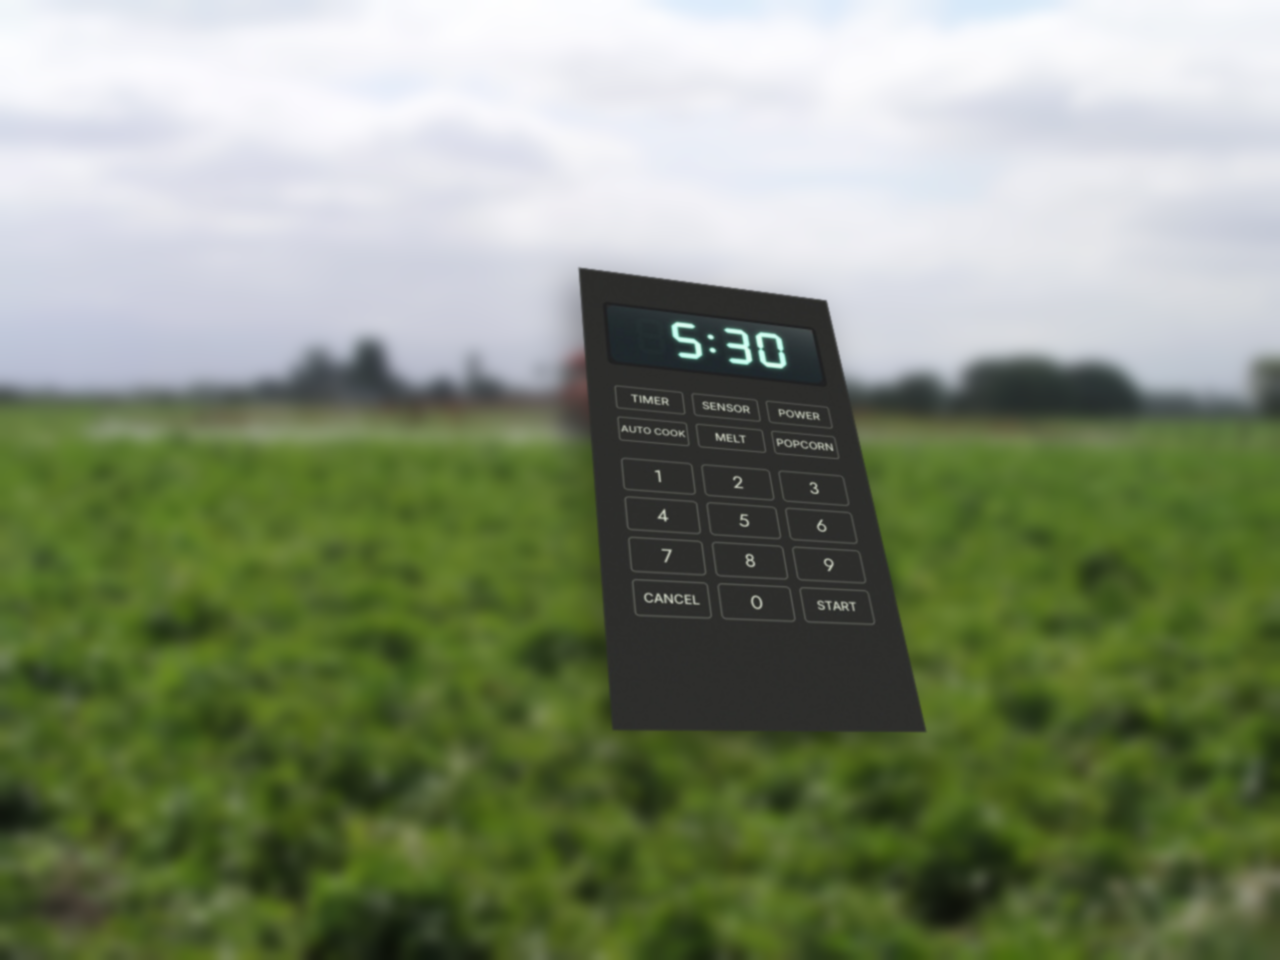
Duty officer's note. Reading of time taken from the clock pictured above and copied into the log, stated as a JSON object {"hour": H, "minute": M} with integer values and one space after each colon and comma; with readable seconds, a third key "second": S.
{"hour": 5, "minute": 30}
